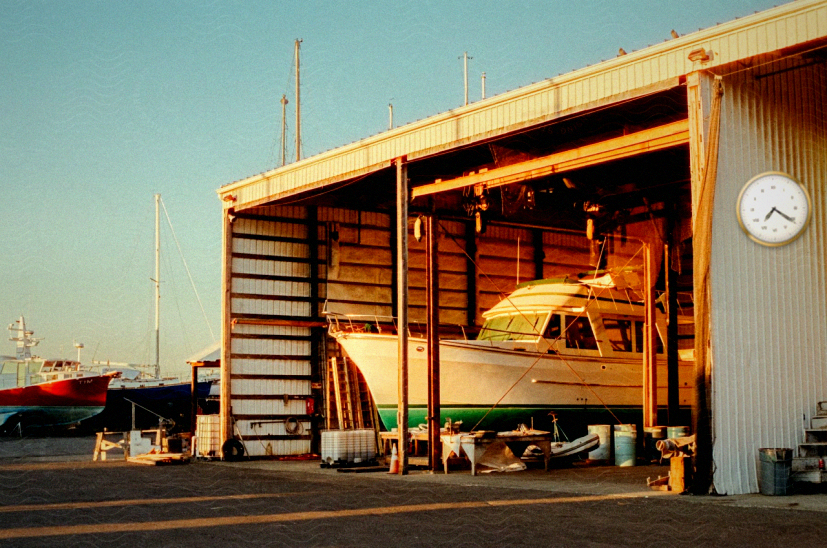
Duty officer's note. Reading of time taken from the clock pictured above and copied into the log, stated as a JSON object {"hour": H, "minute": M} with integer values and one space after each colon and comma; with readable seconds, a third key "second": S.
{"hour": 7, "minute": 21}
